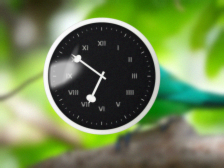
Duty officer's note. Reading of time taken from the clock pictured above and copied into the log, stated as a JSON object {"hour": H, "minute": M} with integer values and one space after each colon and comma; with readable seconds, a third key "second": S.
{"hour": 6, "minute": 51}
